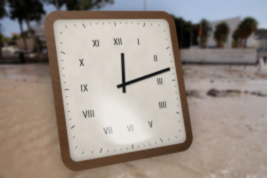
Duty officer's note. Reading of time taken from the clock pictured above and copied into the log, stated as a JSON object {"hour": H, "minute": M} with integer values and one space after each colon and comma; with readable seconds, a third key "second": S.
{"hour": 12, "minute": 13}
